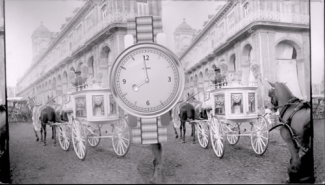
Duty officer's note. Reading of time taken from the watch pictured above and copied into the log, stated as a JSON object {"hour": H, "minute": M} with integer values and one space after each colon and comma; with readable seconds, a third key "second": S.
{"hour": 7, "minute": 59}
